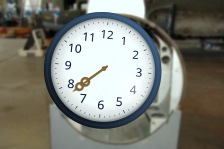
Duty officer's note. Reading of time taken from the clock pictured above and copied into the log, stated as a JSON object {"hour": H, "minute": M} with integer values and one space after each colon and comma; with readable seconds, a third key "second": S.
{"hour": 7, "minute": 38}
